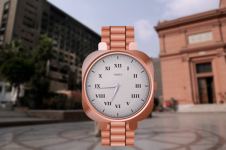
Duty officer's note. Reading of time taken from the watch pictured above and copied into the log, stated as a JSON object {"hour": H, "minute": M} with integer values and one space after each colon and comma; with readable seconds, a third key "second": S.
{"hour": 6, "minute": 44}
